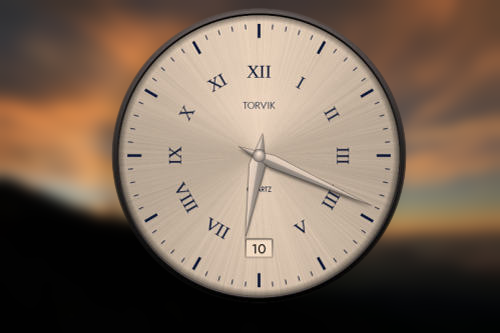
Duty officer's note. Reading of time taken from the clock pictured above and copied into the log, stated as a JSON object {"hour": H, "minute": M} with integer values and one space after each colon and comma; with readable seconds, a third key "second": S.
{"hour": 6, "minute": 19}
